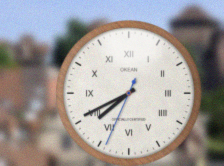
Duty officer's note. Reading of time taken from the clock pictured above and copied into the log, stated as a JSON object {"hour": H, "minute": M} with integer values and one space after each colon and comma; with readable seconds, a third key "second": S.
{"hour": 7, "minute": 40, "second": 34}
